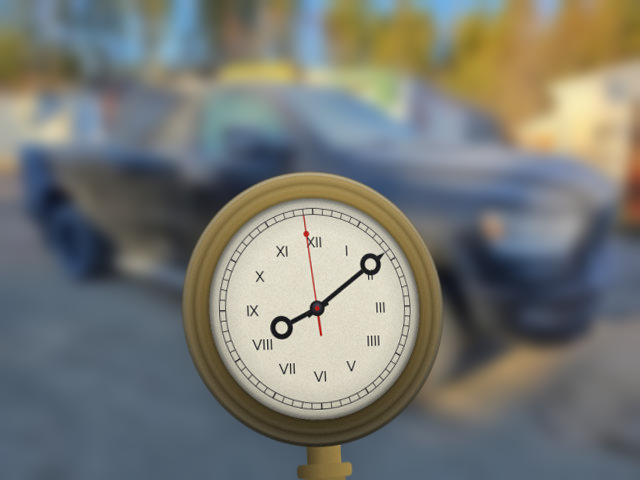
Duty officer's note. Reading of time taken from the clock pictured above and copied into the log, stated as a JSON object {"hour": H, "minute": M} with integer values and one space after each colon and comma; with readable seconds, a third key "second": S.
{"hour": 8, "minute": 8, "second": 59}
